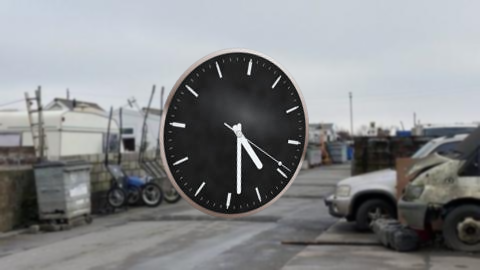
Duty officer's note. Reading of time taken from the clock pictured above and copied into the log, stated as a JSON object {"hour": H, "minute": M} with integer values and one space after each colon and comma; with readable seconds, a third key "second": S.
{"hour": 4, "minute": 28, "second": 19}
